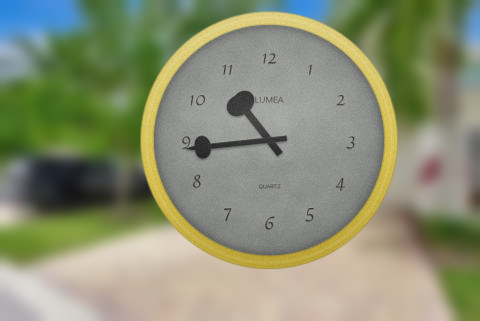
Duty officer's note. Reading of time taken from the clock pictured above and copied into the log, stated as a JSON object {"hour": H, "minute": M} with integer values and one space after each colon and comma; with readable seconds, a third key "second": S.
{"hour": 10, "minute": 44}
